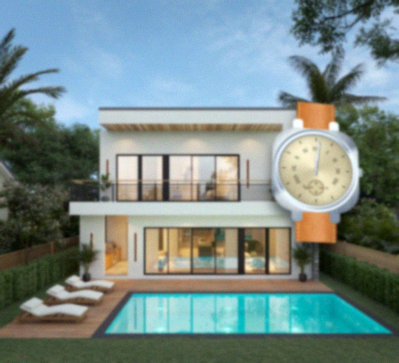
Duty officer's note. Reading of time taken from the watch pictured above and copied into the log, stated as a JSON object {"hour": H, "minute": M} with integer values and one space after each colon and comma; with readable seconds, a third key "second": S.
{"hour": 12, "minute": 1}
